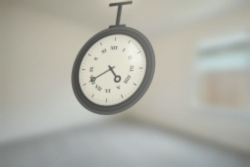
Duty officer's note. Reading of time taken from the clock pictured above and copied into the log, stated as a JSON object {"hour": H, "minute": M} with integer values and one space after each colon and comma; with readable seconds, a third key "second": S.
{"hour": 4, "minute": 40}
